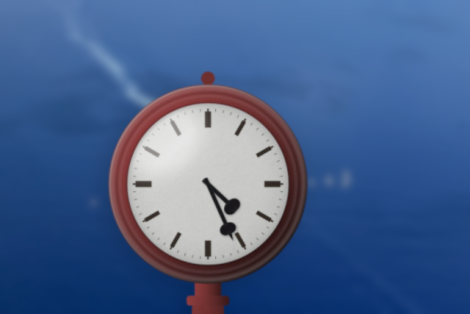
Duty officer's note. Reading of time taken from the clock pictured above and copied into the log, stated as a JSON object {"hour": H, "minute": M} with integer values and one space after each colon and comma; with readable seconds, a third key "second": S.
{"hour": 4, "minute": 26}
